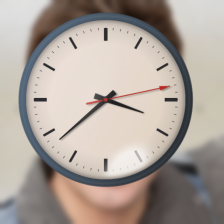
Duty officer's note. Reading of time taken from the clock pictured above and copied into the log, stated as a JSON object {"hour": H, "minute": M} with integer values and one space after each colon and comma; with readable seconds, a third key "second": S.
{"hour": 3, "minute": 38, "second": 13}
